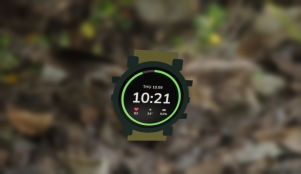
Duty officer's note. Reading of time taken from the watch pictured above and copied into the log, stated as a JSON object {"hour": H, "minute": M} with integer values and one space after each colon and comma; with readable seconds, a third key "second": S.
{"hour": 10, "minute": 21}
